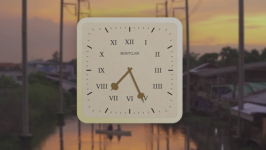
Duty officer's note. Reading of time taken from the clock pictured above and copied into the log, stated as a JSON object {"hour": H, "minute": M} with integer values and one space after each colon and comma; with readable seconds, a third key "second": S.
{"hour": 7, "minute": 26}
